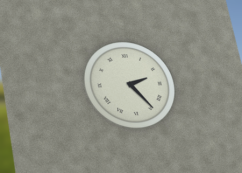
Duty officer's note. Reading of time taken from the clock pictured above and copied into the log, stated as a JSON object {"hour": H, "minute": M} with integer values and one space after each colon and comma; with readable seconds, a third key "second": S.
{"hour": 2, "minute": 24}
